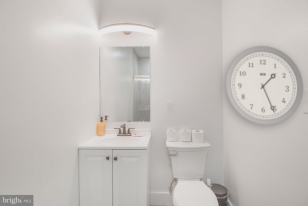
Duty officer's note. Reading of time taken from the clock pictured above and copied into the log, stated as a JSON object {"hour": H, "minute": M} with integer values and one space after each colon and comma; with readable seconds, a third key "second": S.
{"hour": 1, "minute": 26}
